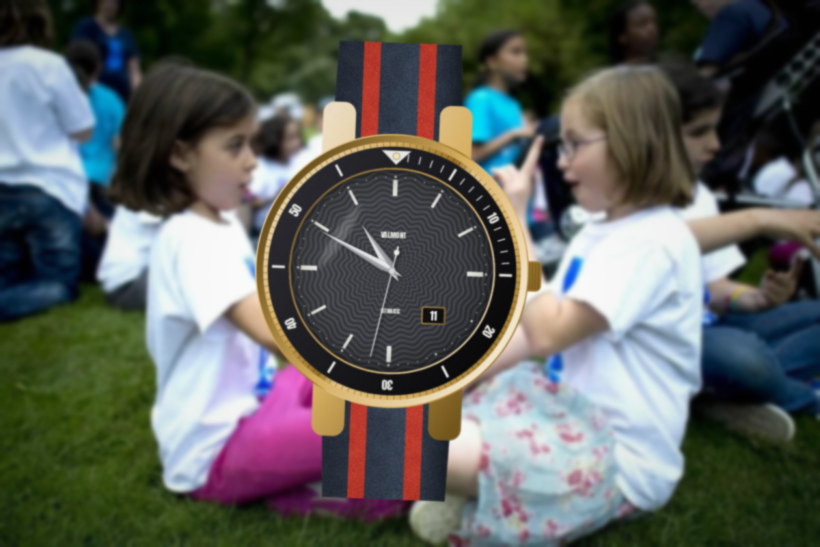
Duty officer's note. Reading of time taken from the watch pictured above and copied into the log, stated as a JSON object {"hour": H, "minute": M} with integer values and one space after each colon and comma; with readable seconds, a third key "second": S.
{"hour": 10, "minute": 49, "second": 32}
